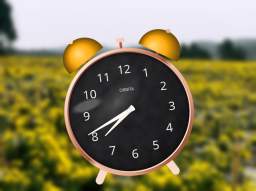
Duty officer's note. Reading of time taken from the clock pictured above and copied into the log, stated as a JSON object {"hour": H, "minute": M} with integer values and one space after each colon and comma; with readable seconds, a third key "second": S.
{"hour": 7, "minute": 41}
